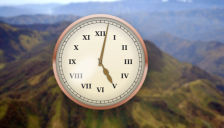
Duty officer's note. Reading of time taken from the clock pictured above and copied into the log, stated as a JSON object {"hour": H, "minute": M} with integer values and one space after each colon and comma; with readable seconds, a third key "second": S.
{"hour": 5, "minute": 2}
